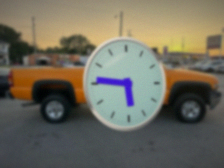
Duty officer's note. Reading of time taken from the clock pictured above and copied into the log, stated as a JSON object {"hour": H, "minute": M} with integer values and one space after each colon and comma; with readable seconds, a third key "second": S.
{"hour": 5, "minute": 46}
